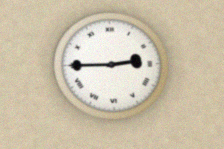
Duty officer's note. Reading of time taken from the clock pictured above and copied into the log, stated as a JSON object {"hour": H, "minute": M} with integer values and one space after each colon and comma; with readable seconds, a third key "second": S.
{"hour": 2, "minute": 45}
